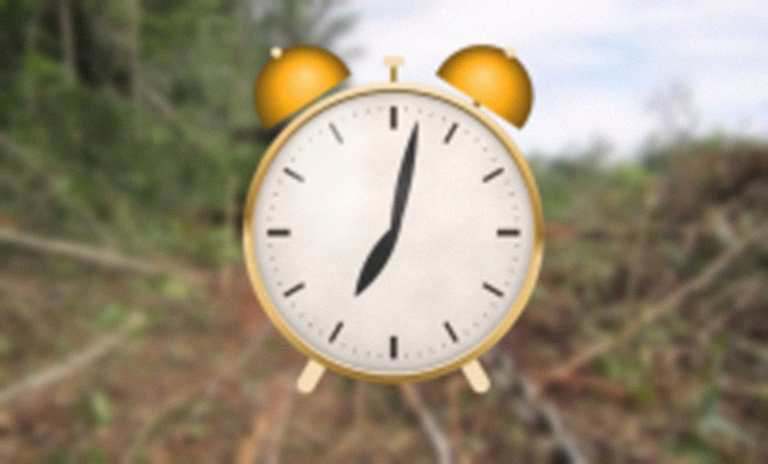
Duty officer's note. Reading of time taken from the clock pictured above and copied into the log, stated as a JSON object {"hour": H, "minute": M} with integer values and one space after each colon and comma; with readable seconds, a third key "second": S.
{"hour": 7, "minute": 2}
